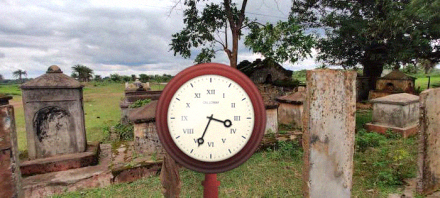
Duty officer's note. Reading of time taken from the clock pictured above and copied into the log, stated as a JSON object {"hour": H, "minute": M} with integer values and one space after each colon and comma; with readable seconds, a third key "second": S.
{"hour": 3, "minute": 34}
